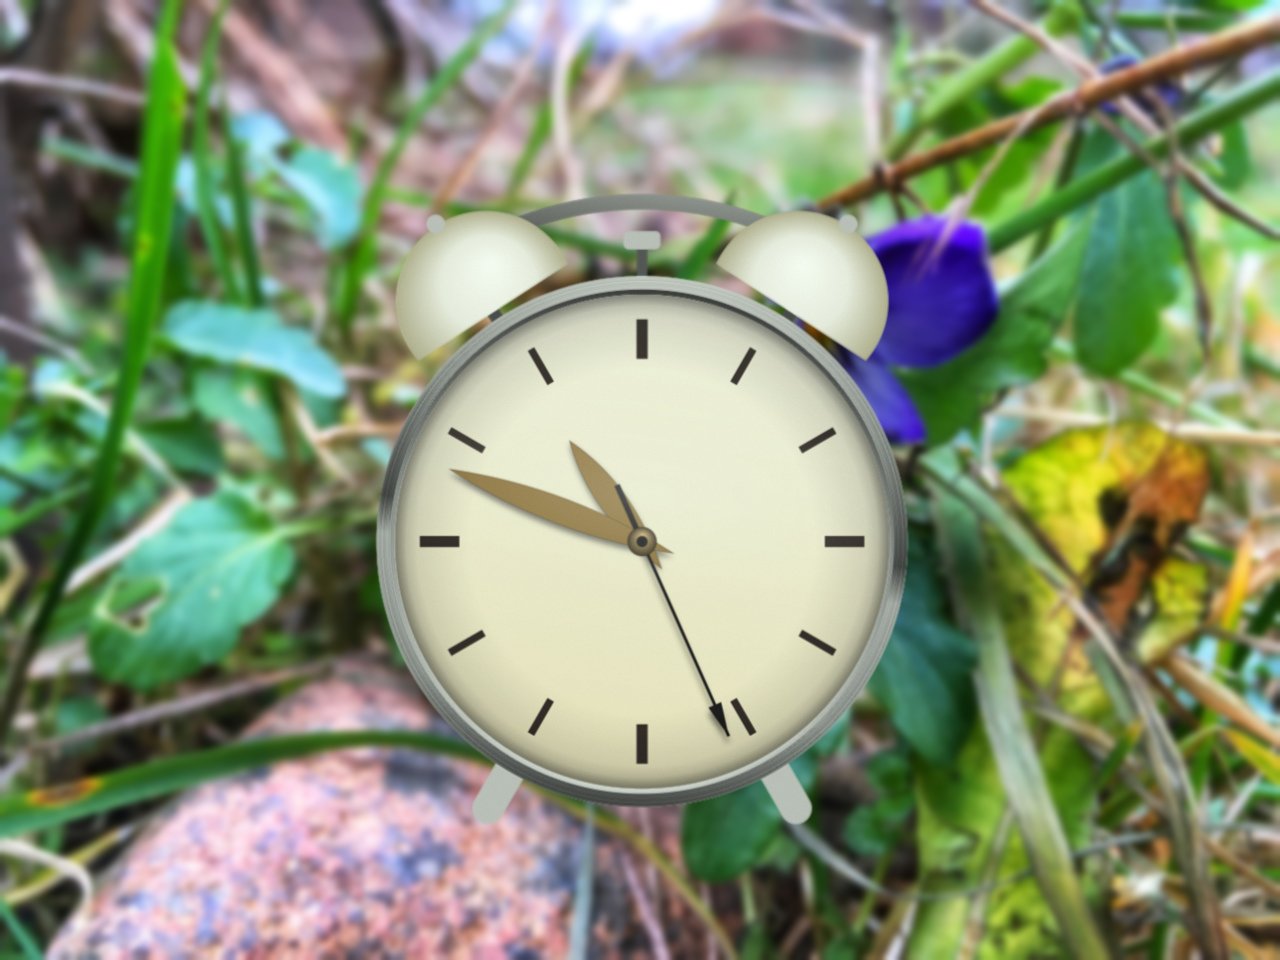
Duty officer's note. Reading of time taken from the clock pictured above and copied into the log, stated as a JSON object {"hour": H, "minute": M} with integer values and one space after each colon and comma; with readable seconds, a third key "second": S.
{"hour": 10, "minute": 48, "second": 26}
